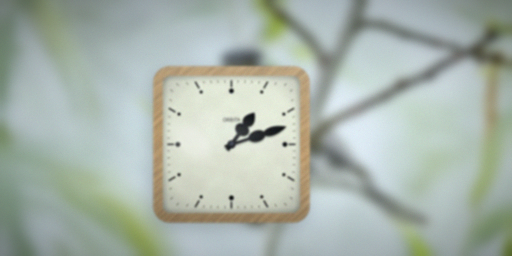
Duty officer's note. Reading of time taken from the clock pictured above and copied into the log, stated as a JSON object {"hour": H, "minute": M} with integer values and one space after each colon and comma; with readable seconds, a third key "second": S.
{"hour": 1, "minute": 12}
